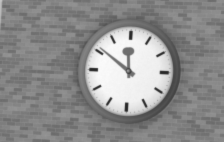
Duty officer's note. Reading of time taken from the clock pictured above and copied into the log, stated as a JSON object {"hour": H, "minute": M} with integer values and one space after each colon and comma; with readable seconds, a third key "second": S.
{"hour": 11, "minute": 51}
